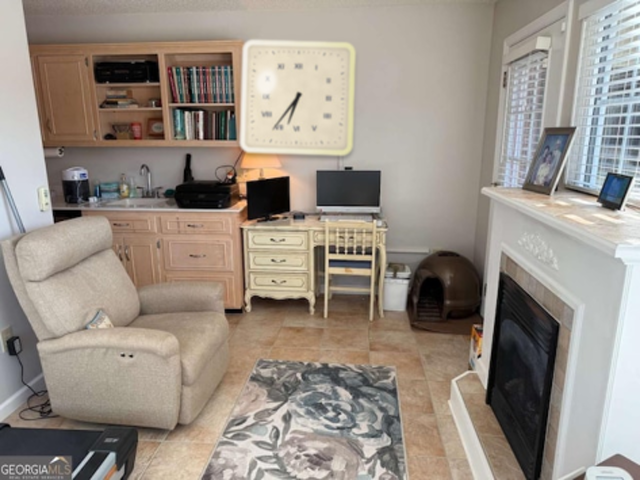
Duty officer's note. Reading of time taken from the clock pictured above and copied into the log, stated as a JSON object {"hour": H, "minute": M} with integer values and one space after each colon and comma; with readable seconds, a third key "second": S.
{"hour": 6, "minute": 36}
